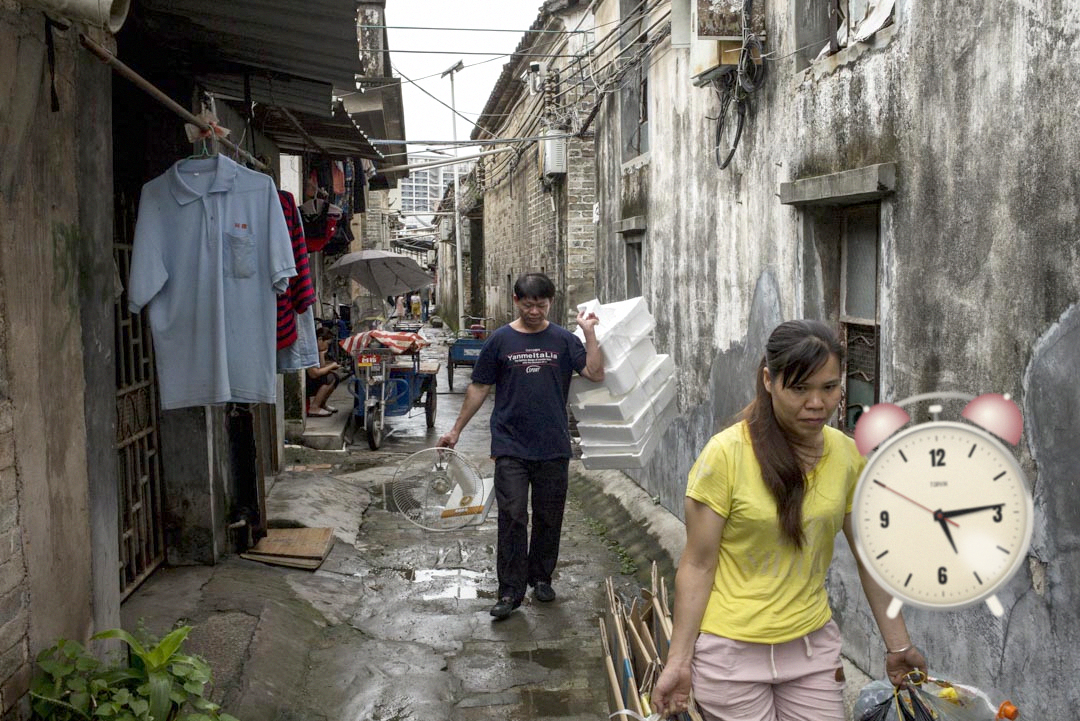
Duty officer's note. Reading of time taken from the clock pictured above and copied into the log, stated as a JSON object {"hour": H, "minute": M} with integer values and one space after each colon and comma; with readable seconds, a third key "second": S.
{"hour": 5, "minute": 13, "second": 50}
